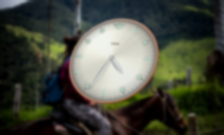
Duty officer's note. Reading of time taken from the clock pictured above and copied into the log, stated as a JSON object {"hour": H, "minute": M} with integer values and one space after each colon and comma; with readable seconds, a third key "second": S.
{"hour": 4, "minute": 34}
